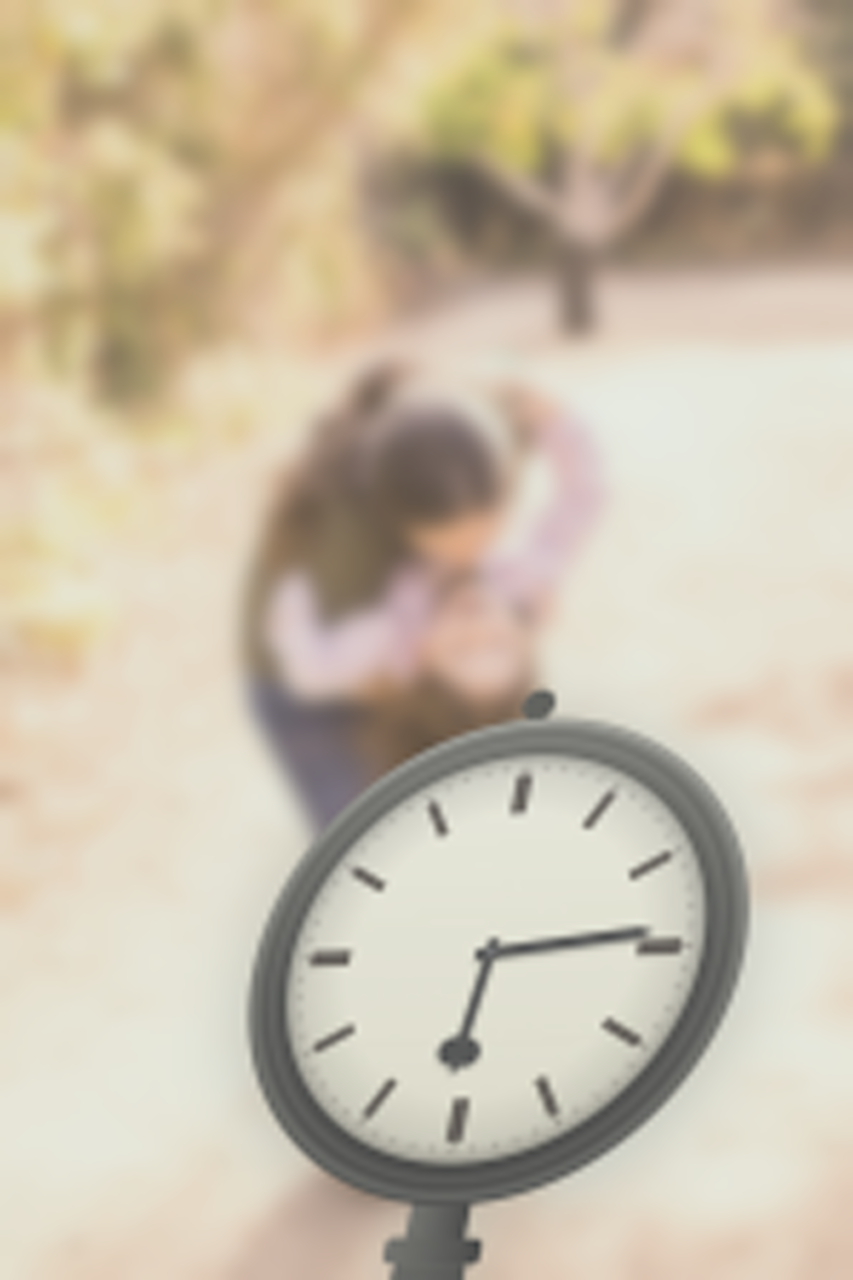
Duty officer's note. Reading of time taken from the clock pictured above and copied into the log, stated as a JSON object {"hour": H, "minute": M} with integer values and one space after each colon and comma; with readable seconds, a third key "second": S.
{"hour": 6, "minute": 14}
